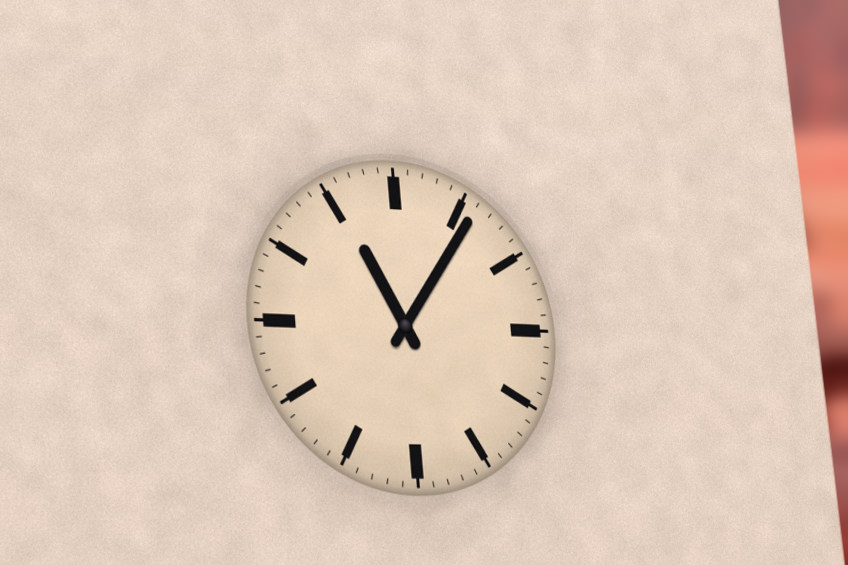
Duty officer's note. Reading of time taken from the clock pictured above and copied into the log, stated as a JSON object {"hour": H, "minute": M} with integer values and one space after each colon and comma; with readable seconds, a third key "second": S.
{"hour": 11, "minute": 6}
